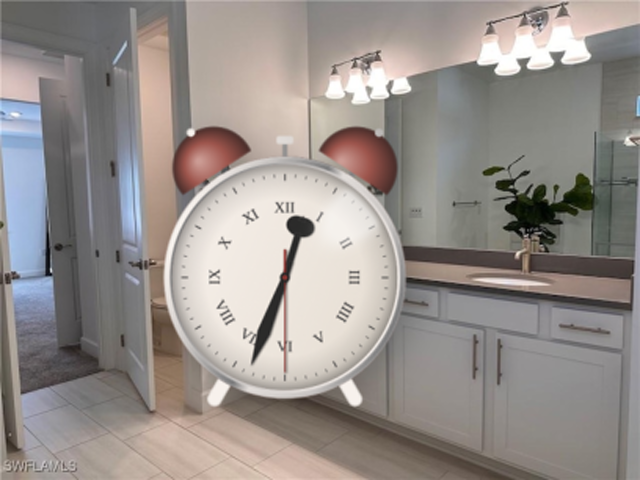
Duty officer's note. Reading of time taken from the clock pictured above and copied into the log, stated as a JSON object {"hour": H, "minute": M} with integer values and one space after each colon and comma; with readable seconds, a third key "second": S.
{"hour": 12, "minute": 33, "second": 30}
